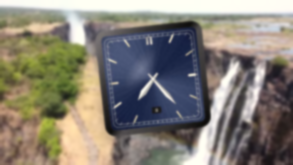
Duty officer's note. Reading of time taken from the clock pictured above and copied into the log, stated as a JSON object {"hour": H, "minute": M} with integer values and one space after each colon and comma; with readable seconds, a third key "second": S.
{"hour": 7, "minute": 24}
